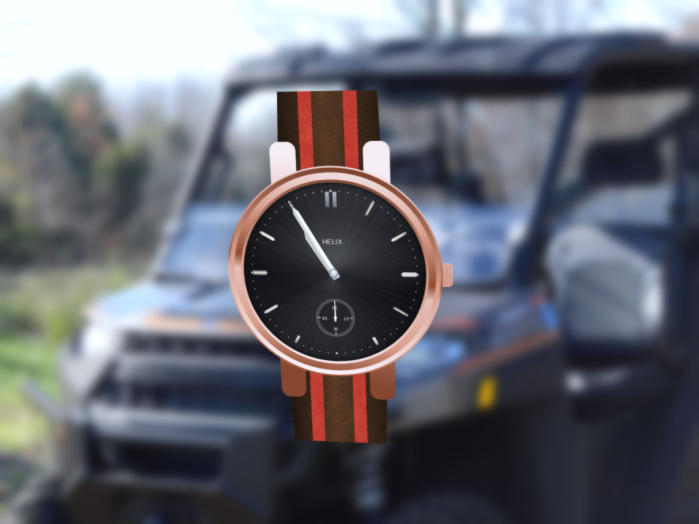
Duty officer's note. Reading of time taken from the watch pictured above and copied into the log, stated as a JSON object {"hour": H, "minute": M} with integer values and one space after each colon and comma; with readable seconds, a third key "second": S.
{"hour": 10, "minute": 55}
